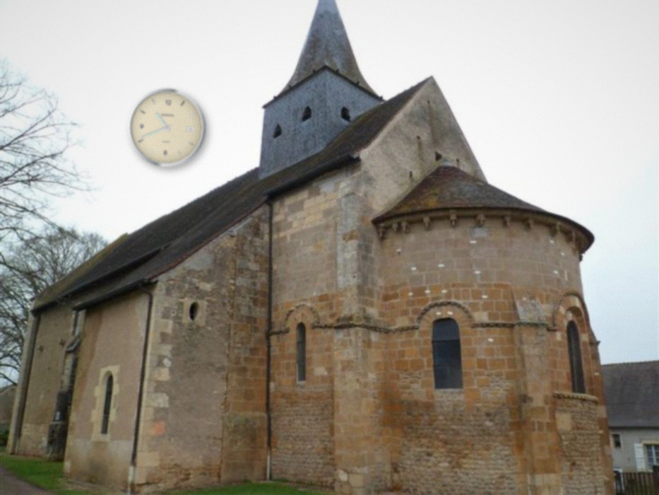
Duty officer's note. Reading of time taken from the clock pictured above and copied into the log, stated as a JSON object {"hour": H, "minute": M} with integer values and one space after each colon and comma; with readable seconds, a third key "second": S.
{"hour": 10, "minute": 41}
